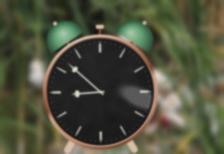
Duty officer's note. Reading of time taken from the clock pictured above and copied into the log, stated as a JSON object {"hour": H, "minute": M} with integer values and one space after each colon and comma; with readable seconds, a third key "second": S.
{"hour": 8, "minute": 52}
